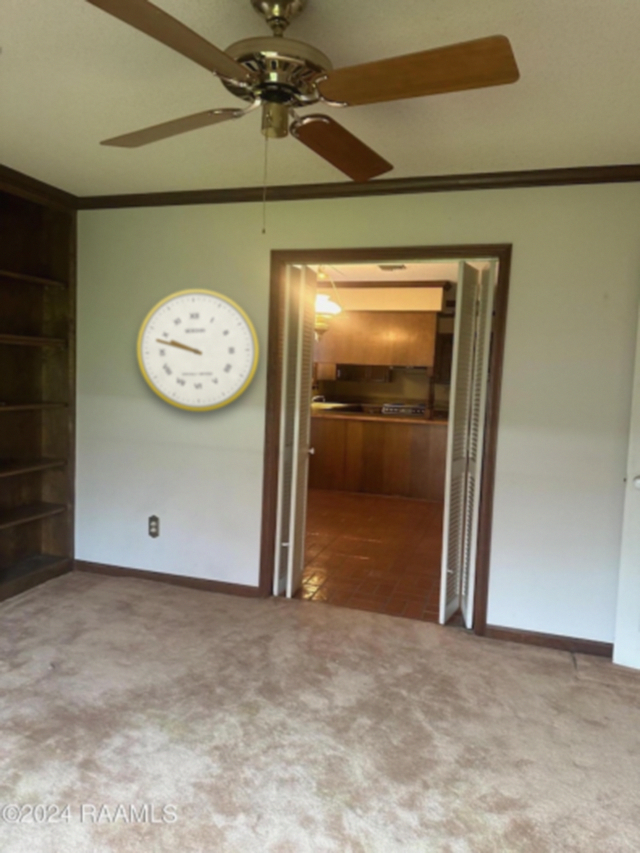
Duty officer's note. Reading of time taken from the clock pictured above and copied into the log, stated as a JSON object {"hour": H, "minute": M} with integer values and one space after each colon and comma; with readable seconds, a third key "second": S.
{"hour": 9, "minute": 48}
